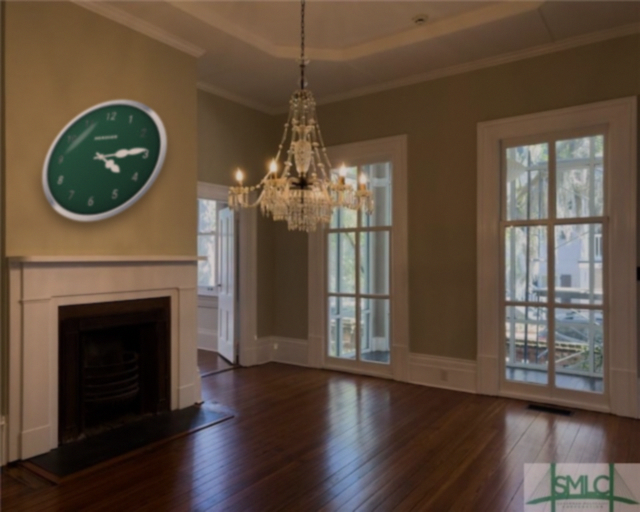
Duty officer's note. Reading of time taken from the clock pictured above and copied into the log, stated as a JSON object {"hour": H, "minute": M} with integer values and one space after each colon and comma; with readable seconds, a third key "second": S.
{"hour": 4, "minute": 14}
